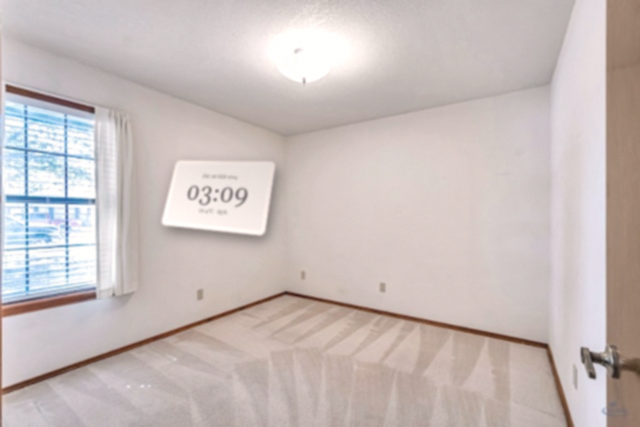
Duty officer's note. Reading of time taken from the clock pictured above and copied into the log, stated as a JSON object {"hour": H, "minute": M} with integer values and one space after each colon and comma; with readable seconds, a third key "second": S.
{"hour": 3, "minute": 9}
